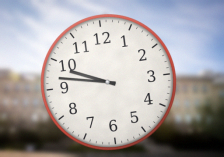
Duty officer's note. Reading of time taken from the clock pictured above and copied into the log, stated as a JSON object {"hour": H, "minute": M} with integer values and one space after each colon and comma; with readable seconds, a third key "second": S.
{"hour": 9, "minute": 47}
